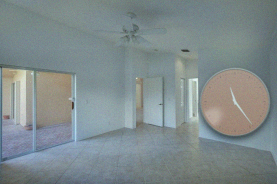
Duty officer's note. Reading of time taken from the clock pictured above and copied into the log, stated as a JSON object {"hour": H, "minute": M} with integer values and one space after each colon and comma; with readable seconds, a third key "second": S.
{"hour": 11, "minute": 24}
